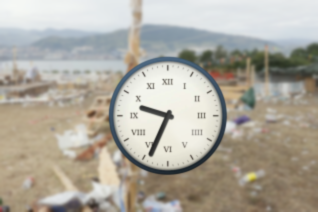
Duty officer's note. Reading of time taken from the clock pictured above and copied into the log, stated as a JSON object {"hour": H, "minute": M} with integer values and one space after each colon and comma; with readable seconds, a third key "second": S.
{"hour": 9, "minute": 34}
